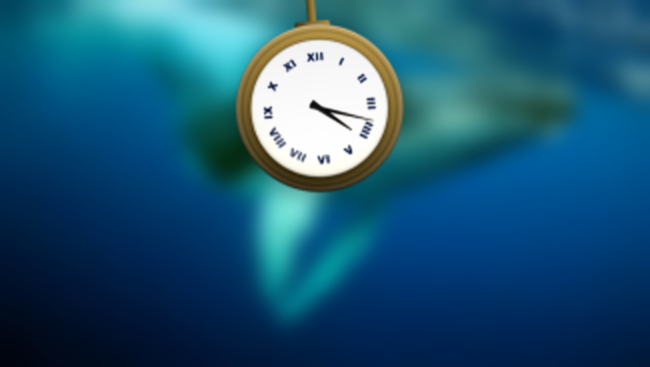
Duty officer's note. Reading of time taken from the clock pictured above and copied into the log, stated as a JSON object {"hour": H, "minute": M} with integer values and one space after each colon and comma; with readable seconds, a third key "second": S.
{"hour": 4, "minute": 18}
